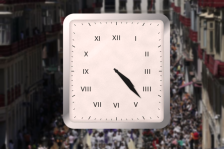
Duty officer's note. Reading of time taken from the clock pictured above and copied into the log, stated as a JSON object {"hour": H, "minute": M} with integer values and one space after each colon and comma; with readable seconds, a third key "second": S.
{"hour": 4, "minute": 23}
